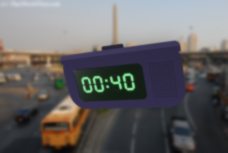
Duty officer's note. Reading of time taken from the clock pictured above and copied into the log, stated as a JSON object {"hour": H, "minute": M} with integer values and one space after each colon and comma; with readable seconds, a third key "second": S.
{"hour": 0, "minute": 40}
